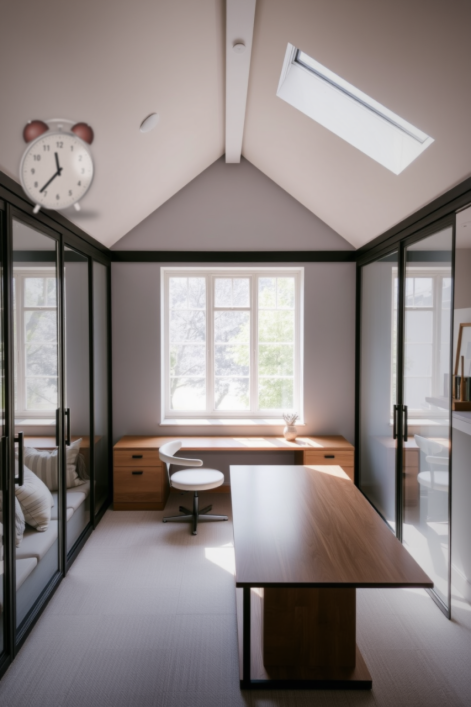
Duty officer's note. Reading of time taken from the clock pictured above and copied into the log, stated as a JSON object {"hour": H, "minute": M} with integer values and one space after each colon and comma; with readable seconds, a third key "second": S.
{"hour": 11, "minute": 37}
